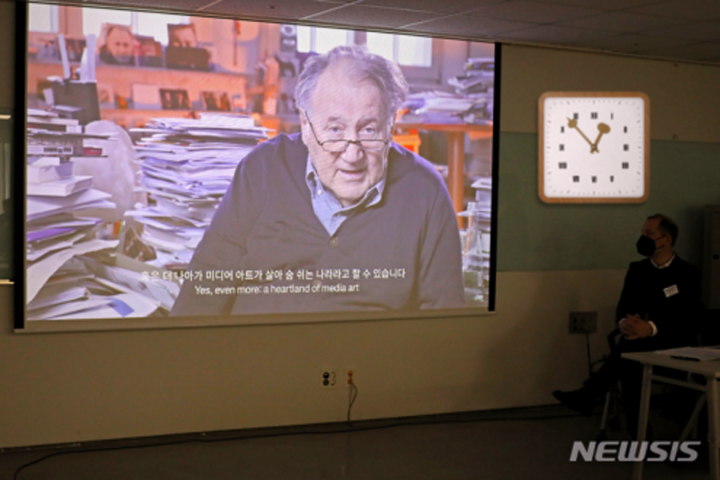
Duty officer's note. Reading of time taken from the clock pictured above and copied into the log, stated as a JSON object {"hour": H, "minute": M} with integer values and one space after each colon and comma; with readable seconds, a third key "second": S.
{"hour": 12, "minute": 53}
